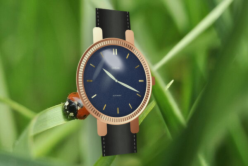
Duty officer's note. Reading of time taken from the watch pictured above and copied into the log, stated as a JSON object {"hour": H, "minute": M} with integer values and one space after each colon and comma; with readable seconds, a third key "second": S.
{"hour": 10, "minute": 19}
